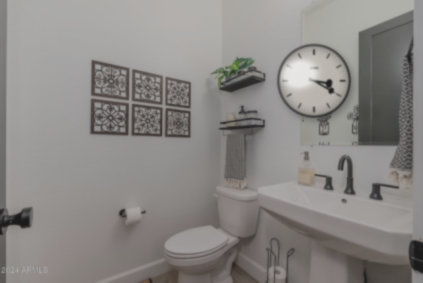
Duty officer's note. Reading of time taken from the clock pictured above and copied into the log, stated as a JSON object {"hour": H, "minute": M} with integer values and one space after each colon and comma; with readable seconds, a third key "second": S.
{"hour": 3, "minute": 20}
